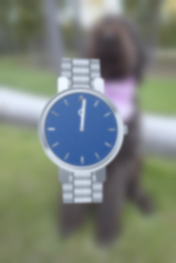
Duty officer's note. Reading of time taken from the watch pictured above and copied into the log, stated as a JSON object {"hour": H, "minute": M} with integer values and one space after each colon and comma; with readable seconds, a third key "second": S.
{"hour": 12, "minute": 1}
